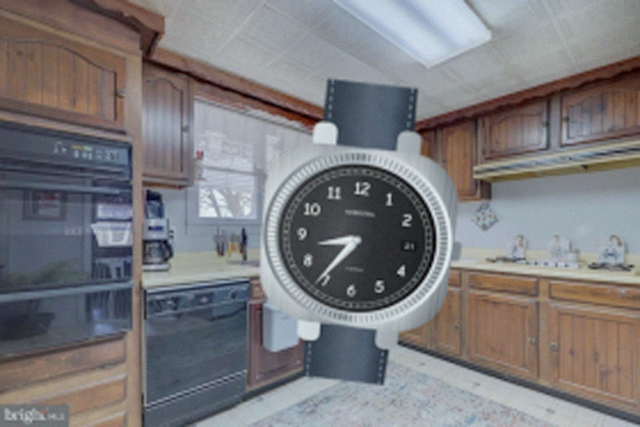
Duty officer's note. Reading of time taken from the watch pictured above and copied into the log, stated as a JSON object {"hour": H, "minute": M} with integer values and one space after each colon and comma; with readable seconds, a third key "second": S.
{"hour": 8, "minute": 36}
